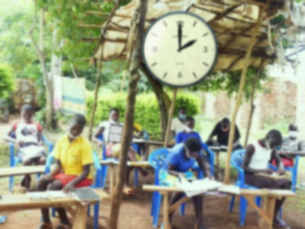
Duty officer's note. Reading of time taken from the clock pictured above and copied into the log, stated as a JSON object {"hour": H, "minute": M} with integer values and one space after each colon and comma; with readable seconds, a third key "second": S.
{"hour": 2, "minute": 0}
